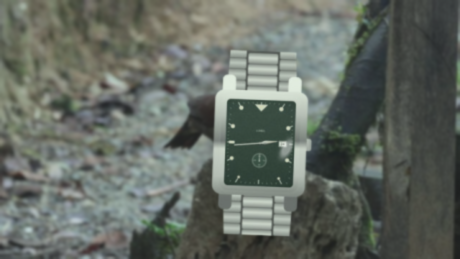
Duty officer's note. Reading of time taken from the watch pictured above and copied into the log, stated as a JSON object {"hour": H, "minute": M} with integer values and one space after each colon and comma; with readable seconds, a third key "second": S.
{"hour": 2, "minute": 44}
